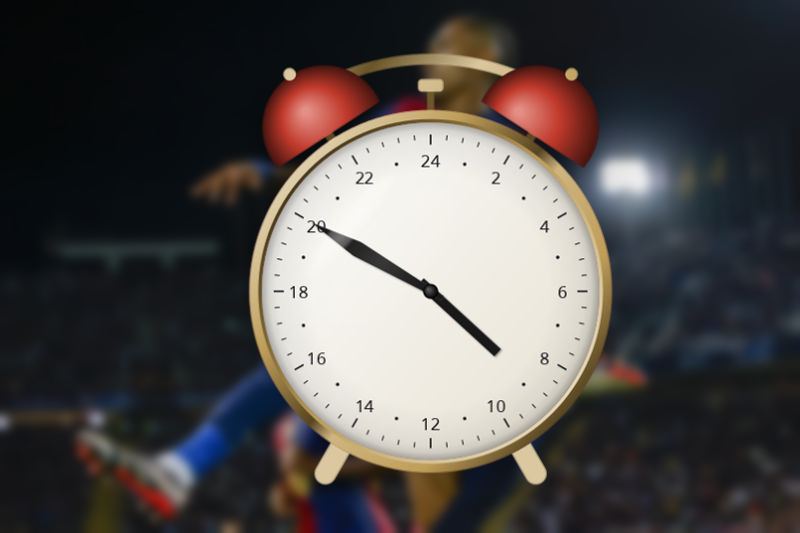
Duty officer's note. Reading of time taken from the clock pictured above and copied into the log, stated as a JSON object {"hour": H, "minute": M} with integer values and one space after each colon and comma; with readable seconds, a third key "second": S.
{"hour": 8, "minute": 50}
